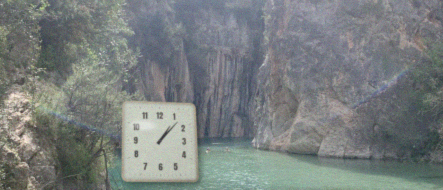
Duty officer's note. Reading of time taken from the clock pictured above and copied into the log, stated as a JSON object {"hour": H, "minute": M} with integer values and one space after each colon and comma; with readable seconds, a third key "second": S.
{"hour": 1, "minute": 7}
